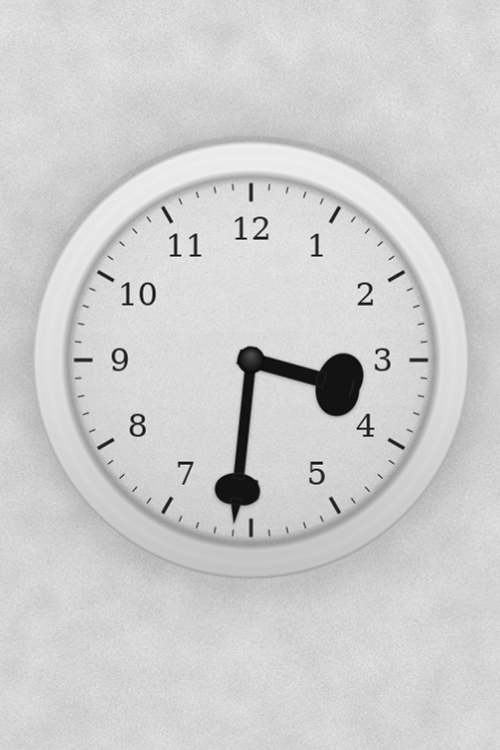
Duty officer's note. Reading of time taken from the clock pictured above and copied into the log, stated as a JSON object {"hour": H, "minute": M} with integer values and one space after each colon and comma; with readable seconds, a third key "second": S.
{"hour": 3, "minute": 31}
